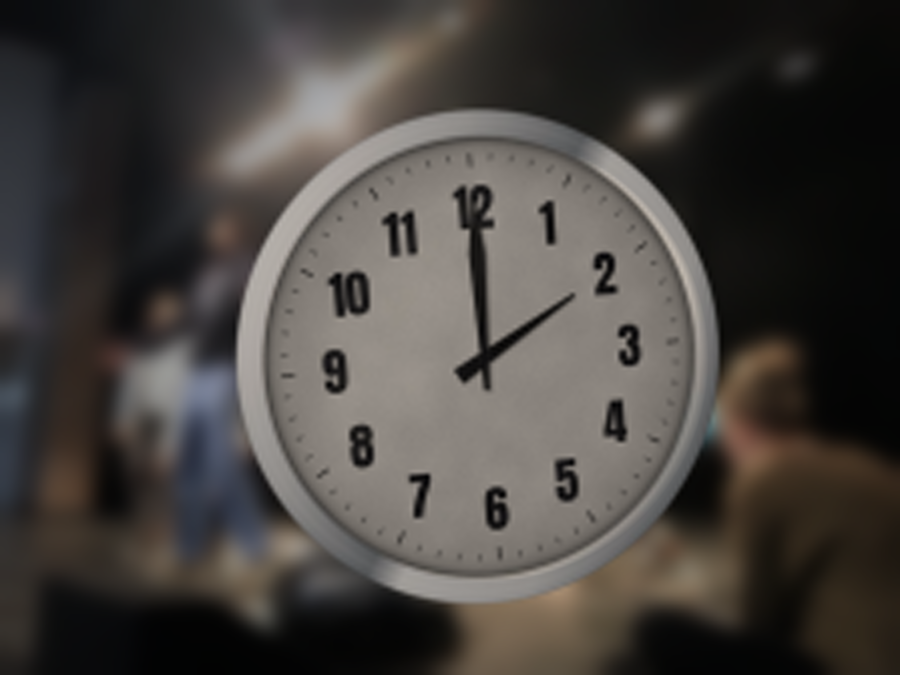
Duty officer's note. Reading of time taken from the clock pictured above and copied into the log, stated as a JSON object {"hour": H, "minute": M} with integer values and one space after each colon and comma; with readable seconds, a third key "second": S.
{"hour": 2, "minute": 0}
